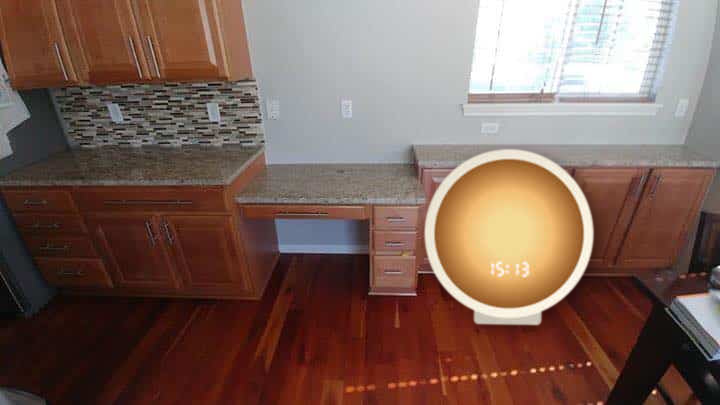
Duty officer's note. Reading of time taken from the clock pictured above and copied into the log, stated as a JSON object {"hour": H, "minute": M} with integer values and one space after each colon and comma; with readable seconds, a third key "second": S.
{"hour": 15, "minute": 13}
